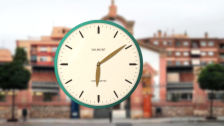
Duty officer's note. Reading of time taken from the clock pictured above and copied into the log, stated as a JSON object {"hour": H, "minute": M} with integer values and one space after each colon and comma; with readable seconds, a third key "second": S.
{"hour": 6, "minute": 9}
